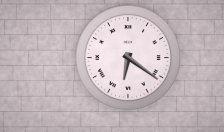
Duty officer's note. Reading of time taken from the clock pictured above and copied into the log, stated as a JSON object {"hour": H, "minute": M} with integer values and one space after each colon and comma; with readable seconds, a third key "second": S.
{"hour": 6, "minute": 21}
